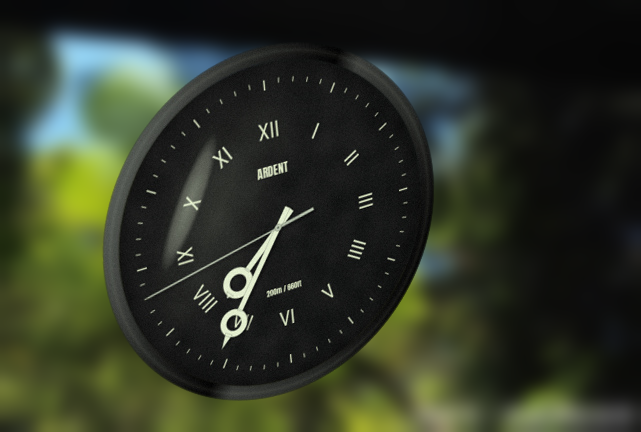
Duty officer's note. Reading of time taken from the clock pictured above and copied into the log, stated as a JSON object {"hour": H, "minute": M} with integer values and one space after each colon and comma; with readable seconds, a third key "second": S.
{"hour": 7, "minute": 35, "second": 43}
